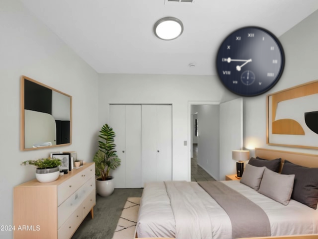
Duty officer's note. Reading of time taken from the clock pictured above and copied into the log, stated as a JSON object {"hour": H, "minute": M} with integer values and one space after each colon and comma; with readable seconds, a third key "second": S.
{"hour": 7, "minute": 45}
